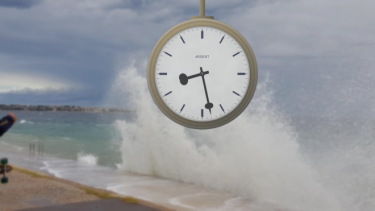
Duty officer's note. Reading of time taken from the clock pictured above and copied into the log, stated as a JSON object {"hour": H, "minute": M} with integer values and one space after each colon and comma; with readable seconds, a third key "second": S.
{"hour": 8, "minute": 28}
